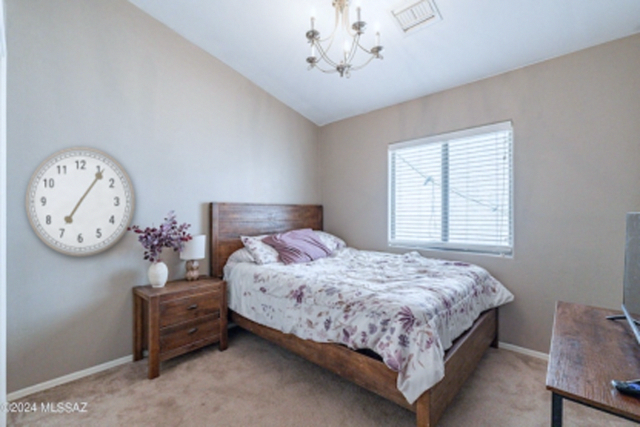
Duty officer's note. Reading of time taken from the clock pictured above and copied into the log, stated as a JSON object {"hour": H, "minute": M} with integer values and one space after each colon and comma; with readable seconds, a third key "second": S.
{"hour": 7, "minute": 6}
